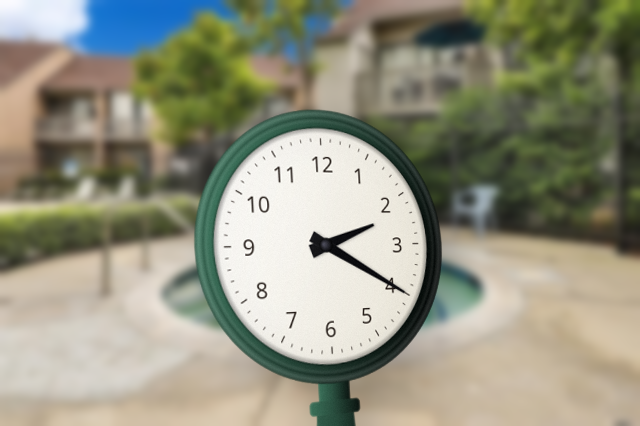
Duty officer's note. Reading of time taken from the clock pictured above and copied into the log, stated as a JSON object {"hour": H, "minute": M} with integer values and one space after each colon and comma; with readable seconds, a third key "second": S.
{"hour": 2, "minute": 20}
